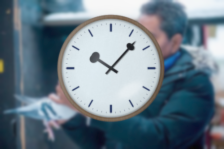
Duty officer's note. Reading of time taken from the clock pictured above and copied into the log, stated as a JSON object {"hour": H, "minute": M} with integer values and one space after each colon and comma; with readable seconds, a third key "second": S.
{"hour": 10, "minute": 7}
